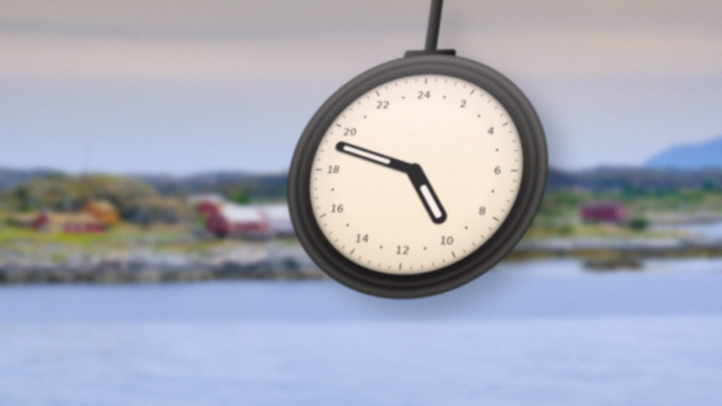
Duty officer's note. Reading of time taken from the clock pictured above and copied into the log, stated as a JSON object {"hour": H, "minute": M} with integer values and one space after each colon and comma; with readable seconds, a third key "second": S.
{"hour": 9, "minute": 48}
